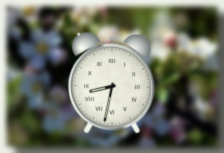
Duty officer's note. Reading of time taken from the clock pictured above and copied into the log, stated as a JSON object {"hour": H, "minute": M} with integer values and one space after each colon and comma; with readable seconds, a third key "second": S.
{"hour": 8, "minute": 32}
